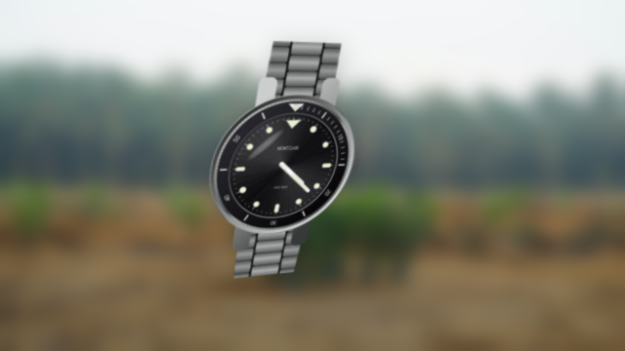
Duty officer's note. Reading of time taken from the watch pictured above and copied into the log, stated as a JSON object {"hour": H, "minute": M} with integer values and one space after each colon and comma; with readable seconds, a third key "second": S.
{"hour": 4, "minute": 22}
